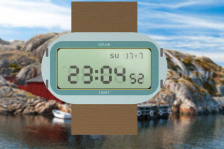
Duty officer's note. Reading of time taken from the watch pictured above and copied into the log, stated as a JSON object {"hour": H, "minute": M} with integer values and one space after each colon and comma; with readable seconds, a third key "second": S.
{"hour": 23, "minute": 4, "second": 52}
